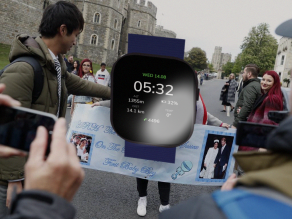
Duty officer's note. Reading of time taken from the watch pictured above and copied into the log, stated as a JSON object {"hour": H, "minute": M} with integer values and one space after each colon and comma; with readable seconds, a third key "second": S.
{"hour": 5, "minute": 32}
